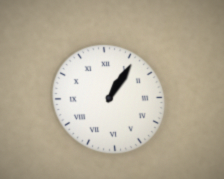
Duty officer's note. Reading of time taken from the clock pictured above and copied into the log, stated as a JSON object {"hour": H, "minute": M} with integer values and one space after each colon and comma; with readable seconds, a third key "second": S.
{"hour": 1, "minute": 6}
